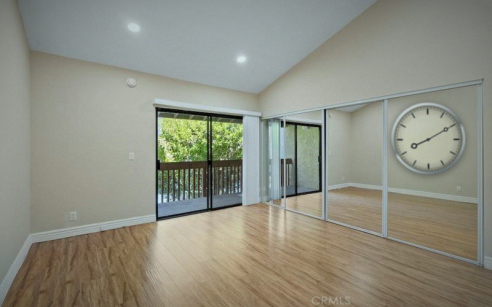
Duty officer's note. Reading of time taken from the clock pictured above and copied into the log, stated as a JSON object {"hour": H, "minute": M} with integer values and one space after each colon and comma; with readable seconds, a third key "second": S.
{"hour": 8, "minute": 10}
